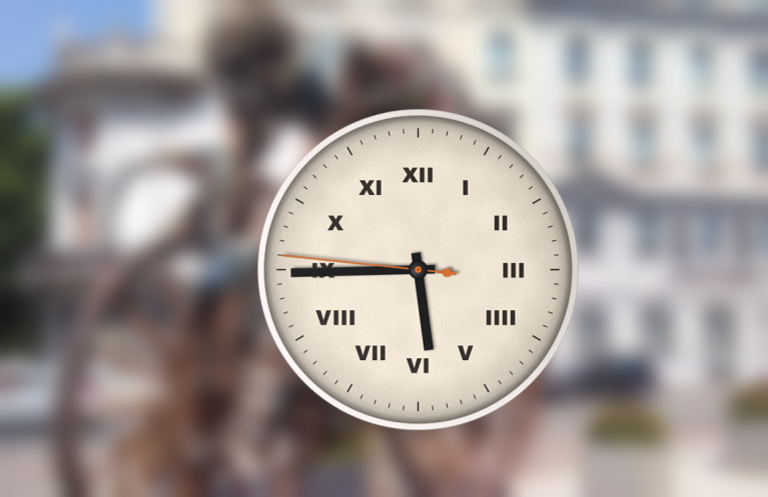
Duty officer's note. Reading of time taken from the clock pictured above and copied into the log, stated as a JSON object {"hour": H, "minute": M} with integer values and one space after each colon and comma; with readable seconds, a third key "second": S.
{"hour": 5, "minute": 44, "second": 46}
